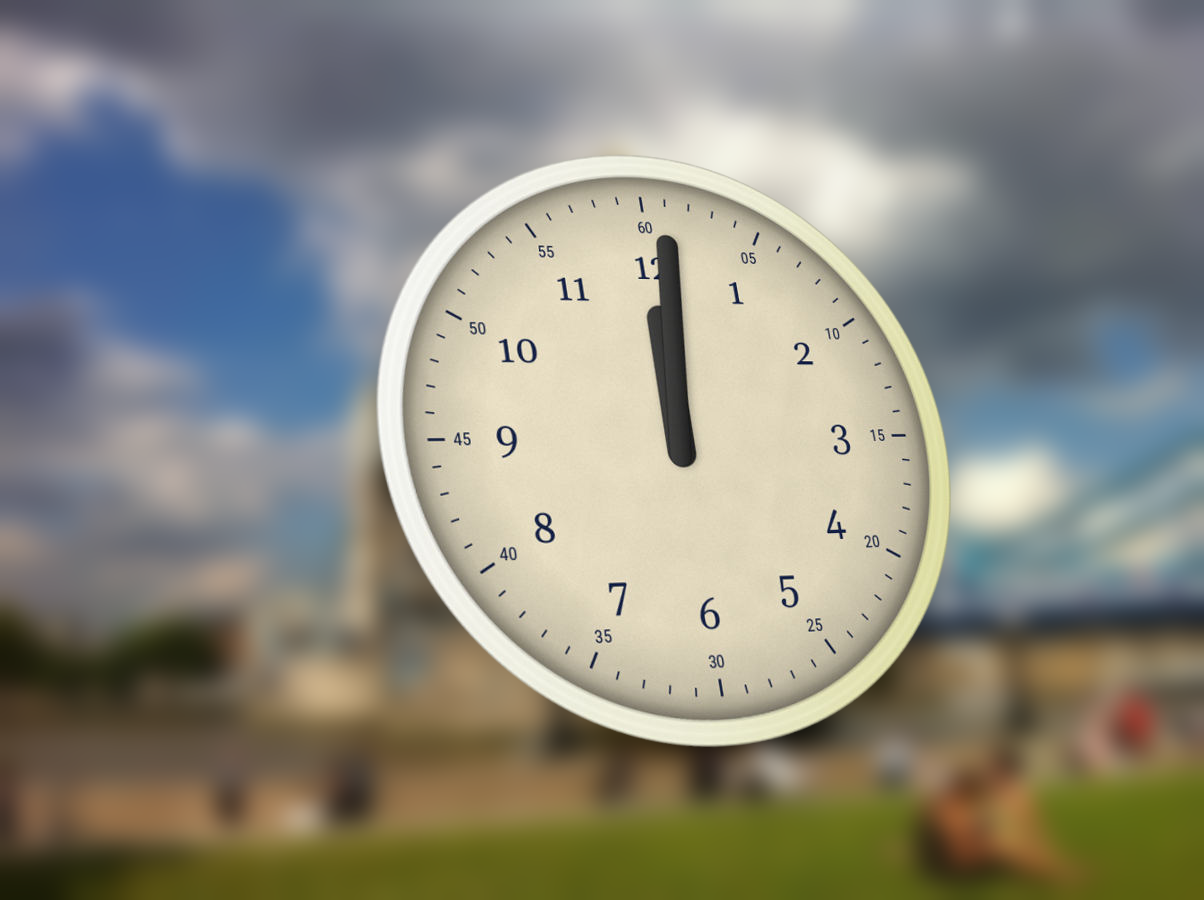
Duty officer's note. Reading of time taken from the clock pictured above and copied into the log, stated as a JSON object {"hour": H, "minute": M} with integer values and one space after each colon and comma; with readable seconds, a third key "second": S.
{"hour": 12, "minute": 1}
